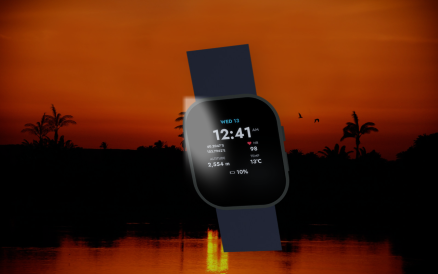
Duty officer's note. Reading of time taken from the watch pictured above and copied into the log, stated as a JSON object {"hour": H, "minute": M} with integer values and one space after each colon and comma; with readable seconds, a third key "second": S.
{"hour": 12, "minute": 41}
